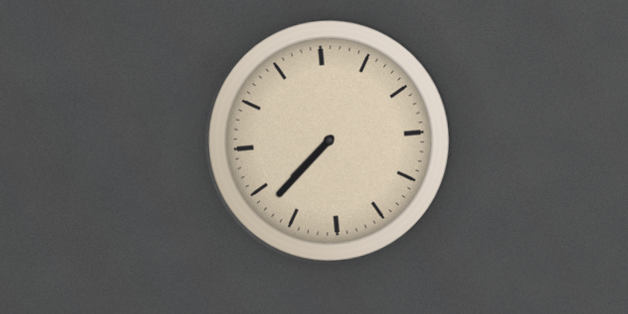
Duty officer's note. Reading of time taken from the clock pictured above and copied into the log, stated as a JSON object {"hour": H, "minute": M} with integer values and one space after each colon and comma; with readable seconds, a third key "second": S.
{"hour": 7, "minute": 38}
